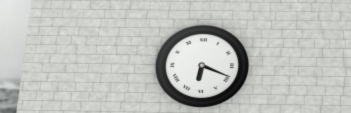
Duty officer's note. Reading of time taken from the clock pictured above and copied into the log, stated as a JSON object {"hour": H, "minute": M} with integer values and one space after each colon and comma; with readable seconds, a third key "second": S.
{"hour": 6, "minute": 19}
